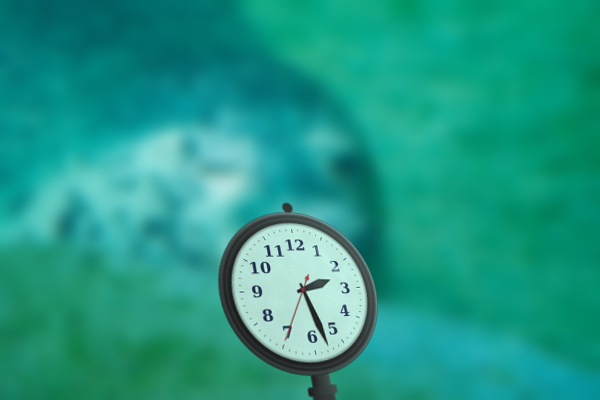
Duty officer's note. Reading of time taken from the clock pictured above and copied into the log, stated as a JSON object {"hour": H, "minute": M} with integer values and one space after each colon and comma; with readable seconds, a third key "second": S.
{"hour": 2, "minute": 27, "second": 35}
